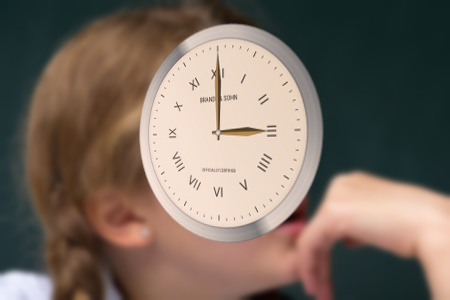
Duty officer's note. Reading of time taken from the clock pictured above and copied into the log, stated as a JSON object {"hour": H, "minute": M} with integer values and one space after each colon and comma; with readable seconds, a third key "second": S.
{"hour": 3, "minute": 0}
